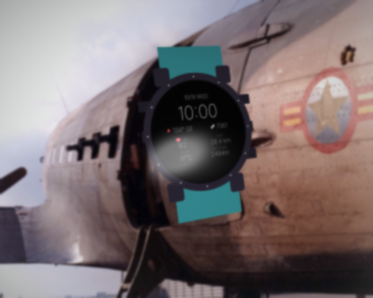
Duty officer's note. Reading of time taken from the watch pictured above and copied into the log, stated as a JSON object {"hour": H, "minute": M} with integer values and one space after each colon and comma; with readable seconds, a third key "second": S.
{"hour": 10, "minute": 0}
